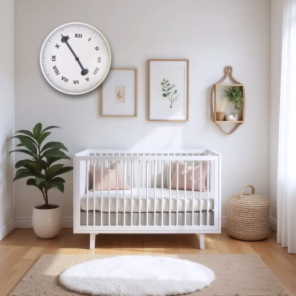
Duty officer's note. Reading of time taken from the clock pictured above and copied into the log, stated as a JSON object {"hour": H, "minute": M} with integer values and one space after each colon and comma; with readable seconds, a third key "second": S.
{"hour": 4, "minute": 54}
